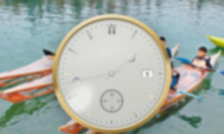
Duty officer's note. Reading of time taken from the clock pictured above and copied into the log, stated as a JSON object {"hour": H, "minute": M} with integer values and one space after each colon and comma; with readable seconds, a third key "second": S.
{"hour": 1, "minute": 43}
